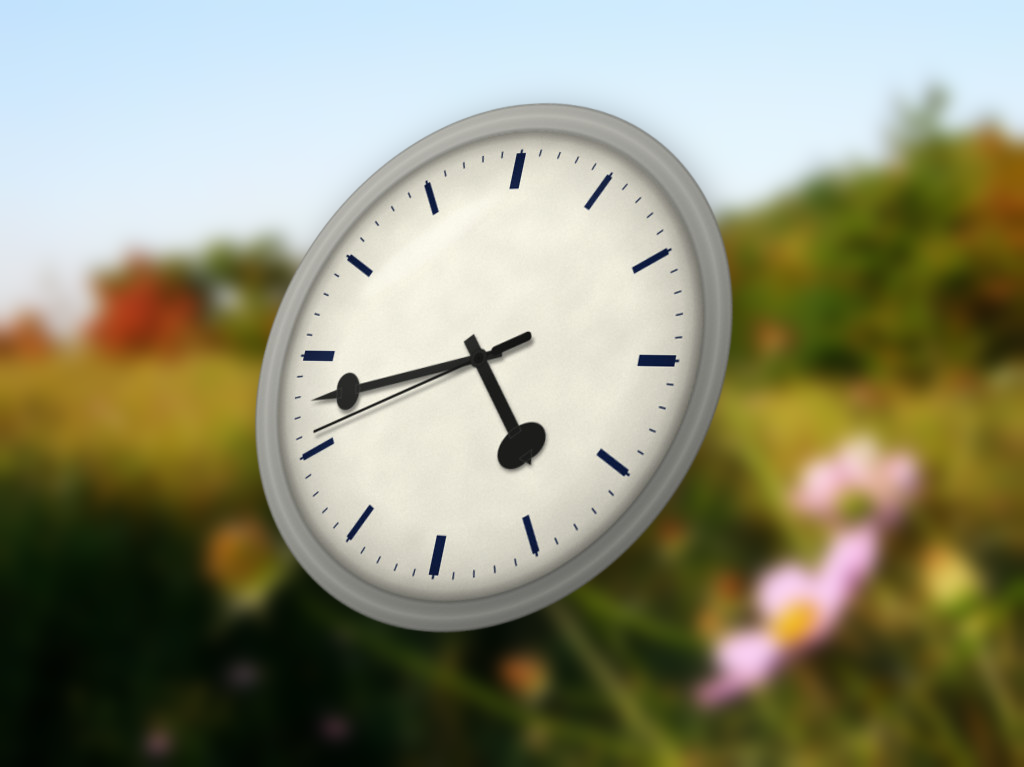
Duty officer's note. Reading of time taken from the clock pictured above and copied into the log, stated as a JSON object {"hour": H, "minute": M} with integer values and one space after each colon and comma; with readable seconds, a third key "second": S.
{"hour": 4, "minute": 42, "second": 41}
